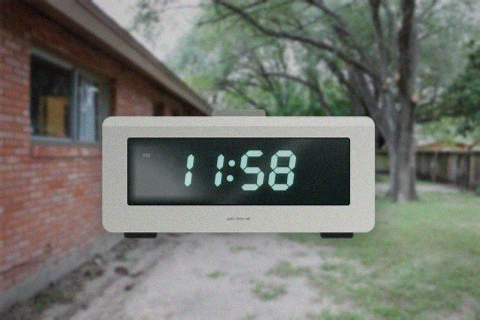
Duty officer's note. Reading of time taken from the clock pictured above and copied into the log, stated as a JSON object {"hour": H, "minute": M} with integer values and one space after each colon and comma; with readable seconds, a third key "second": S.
{"hour": 11, "minute": 58}
